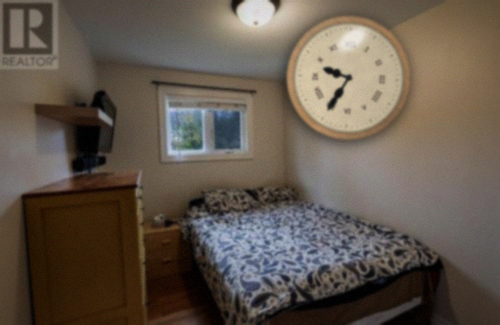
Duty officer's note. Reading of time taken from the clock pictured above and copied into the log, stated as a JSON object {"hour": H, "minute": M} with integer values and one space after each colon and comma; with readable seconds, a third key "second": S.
{"hour": 9, "minute": 35}
